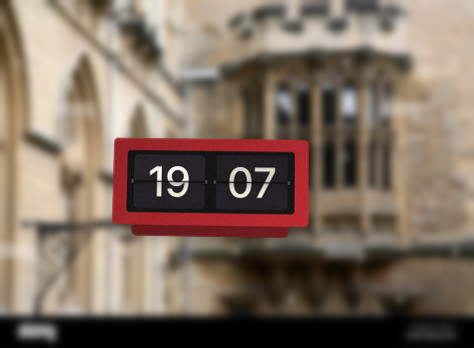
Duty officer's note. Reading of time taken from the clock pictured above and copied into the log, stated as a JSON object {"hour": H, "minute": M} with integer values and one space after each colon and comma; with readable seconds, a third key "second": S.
{"hour": 19, "minute": 7}
